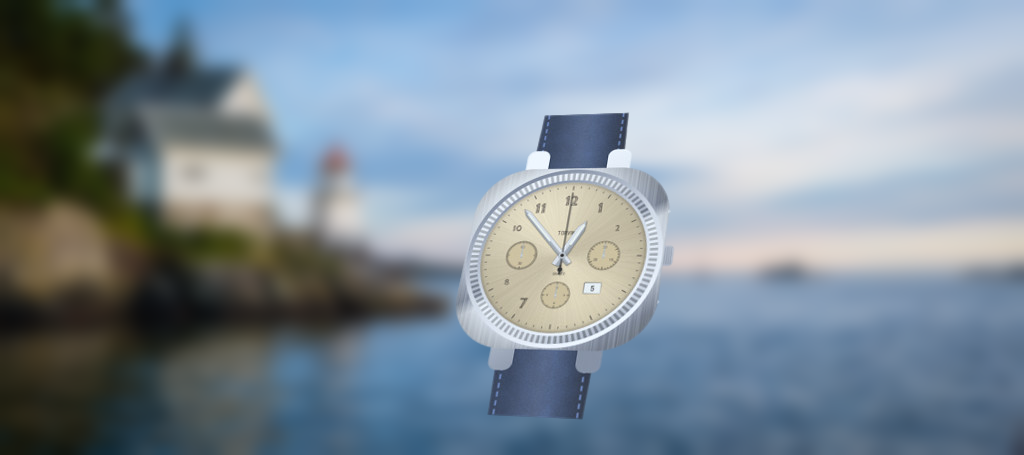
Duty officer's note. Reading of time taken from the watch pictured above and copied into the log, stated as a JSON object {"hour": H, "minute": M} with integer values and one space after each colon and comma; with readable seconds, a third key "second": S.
{"hour": 12, "minute": 53}
